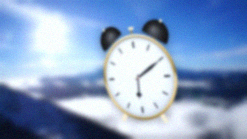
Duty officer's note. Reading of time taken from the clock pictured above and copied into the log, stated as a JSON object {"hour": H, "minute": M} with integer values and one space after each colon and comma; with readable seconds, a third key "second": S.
{"hour": 6, "minute": 10}
